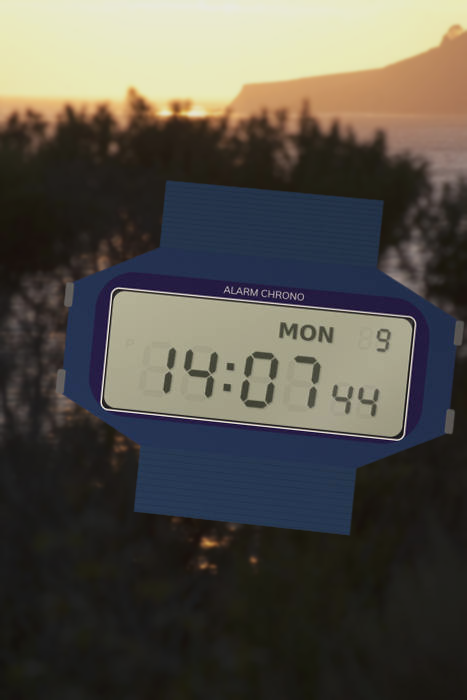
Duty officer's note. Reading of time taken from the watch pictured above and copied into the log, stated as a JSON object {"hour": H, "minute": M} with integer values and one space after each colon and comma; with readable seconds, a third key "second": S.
{"hour": 14, "minute": 7, "second": 44}
